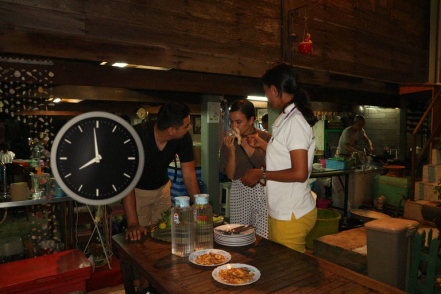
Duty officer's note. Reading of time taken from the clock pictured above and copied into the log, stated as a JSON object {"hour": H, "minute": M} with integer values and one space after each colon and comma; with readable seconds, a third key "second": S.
{"hour": 7, "minute": 59}
